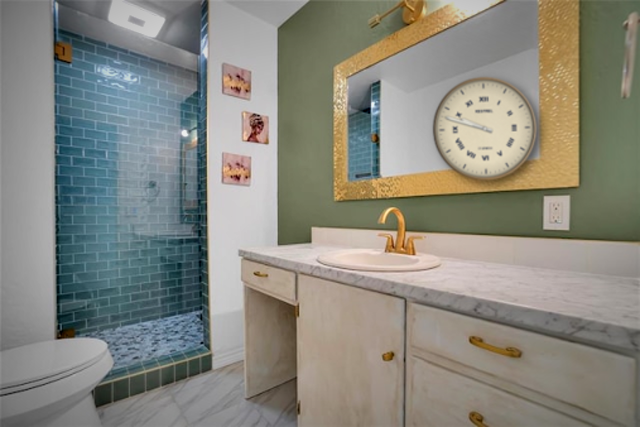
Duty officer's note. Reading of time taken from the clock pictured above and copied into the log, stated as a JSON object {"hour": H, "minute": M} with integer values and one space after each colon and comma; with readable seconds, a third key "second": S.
{"hour": 9, "minute": 48}
